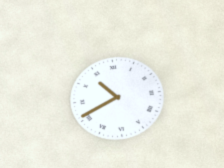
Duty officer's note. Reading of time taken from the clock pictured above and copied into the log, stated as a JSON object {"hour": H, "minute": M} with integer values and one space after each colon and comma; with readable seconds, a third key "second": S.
{"hour": 10, "minute": 41}
